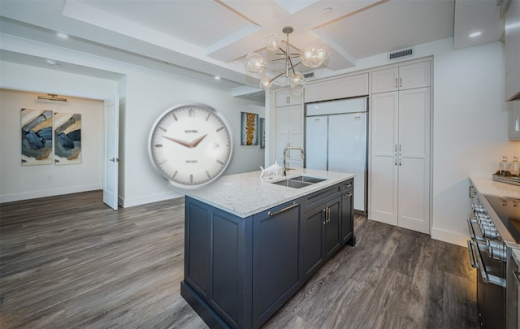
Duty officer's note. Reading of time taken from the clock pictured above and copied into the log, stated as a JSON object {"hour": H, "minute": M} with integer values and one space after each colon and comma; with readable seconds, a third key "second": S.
{"hour": 1, "minute": 48}
